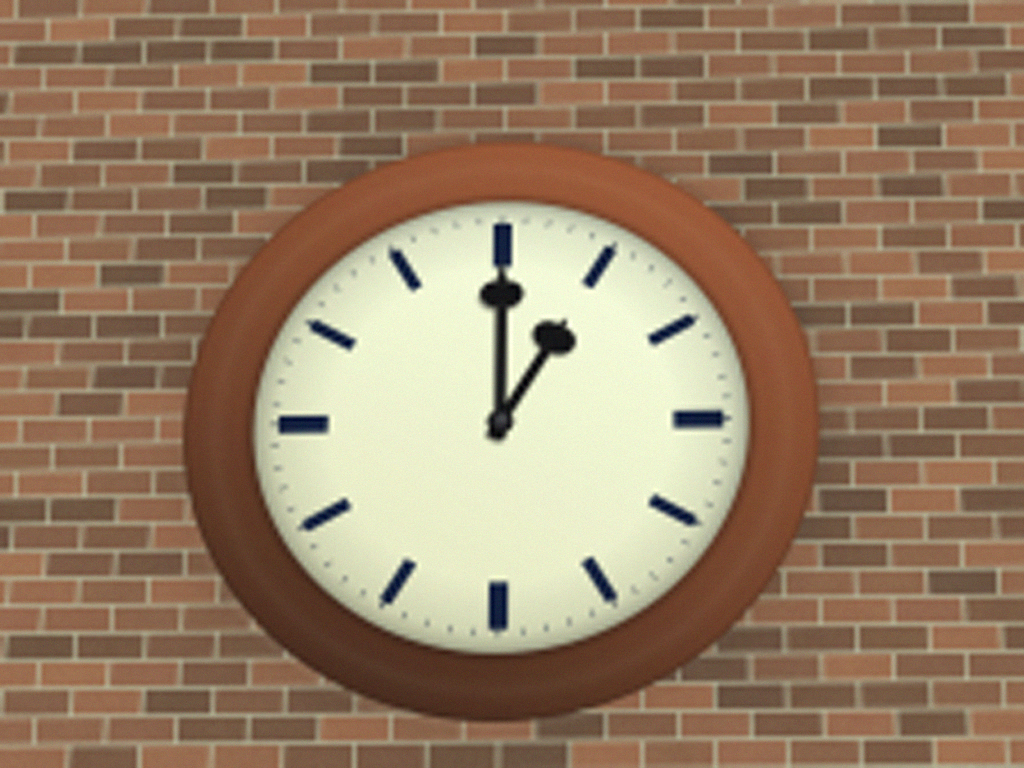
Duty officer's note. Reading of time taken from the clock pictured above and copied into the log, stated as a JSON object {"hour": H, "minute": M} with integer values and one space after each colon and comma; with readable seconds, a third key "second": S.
{"hour": 1, "minute": 0}
